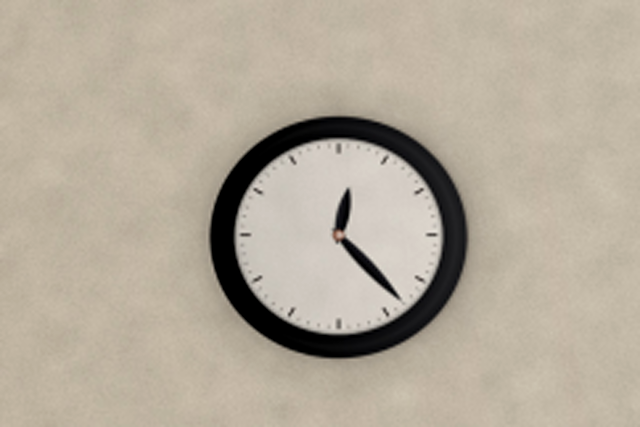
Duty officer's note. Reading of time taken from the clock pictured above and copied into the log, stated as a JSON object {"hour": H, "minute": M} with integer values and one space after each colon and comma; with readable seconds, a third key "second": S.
{"hour": 12, "minute": 23}
